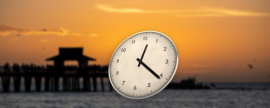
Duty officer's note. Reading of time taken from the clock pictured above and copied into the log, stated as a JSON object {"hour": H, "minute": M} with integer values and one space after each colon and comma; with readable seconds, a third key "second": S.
{"hour": 12, "minute": 21}
